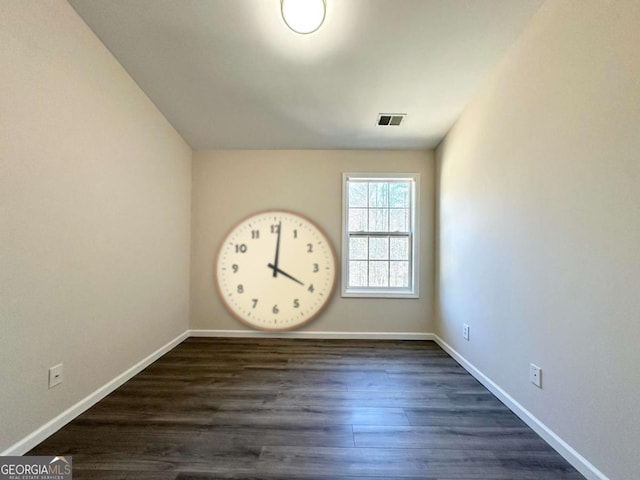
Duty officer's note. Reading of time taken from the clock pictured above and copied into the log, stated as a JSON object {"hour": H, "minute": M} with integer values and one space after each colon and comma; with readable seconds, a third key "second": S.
{"hour": 4, "minute": 1}
